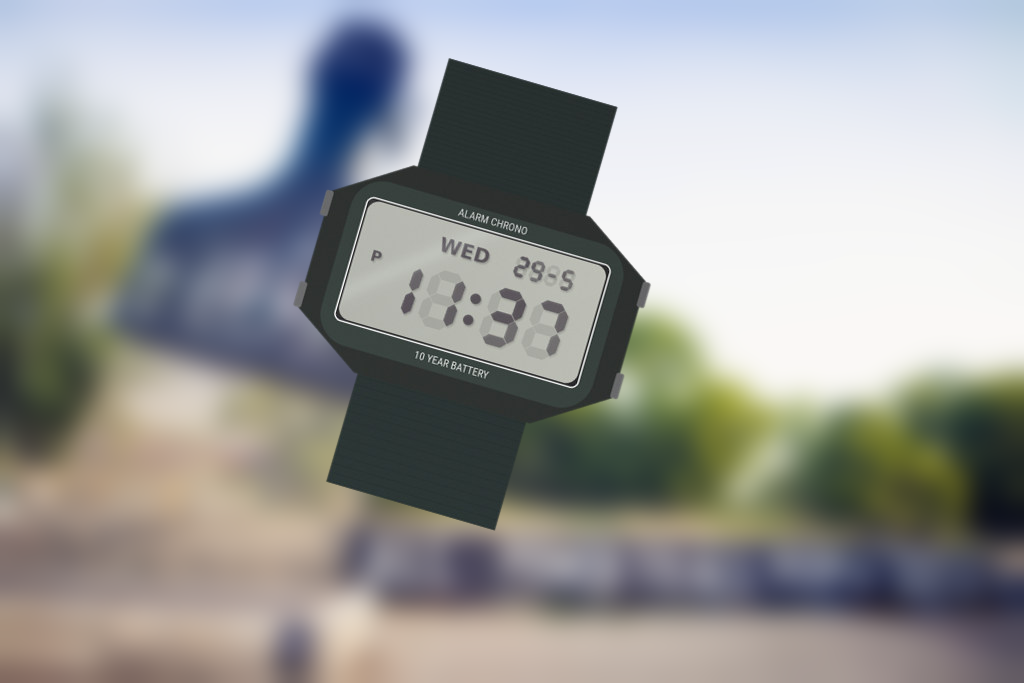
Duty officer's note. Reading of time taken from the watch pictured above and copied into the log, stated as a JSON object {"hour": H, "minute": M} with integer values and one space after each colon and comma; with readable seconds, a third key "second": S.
{"hour": 11, "minute": 37}
